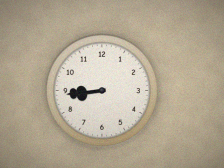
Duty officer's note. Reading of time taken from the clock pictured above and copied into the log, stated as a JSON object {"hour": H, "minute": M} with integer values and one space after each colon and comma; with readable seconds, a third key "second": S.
{"hour": 8, "minute": 44}
